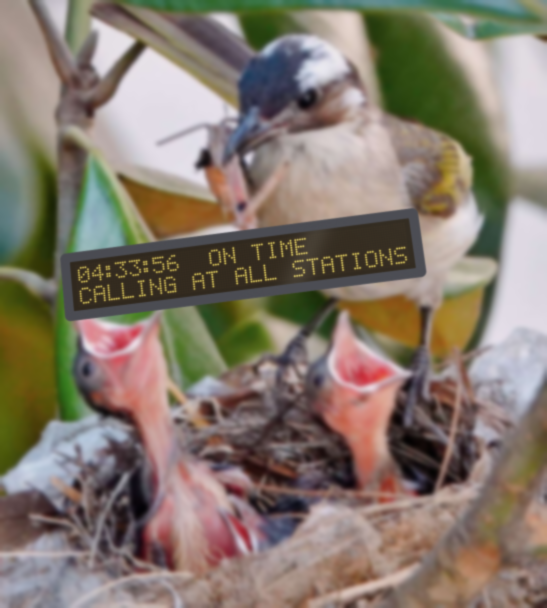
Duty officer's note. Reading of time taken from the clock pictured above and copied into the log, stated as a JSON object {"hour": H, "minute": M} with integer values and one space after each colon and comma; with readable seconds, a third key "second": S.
{"hour": 4, "minute": 33, "second": 56}
